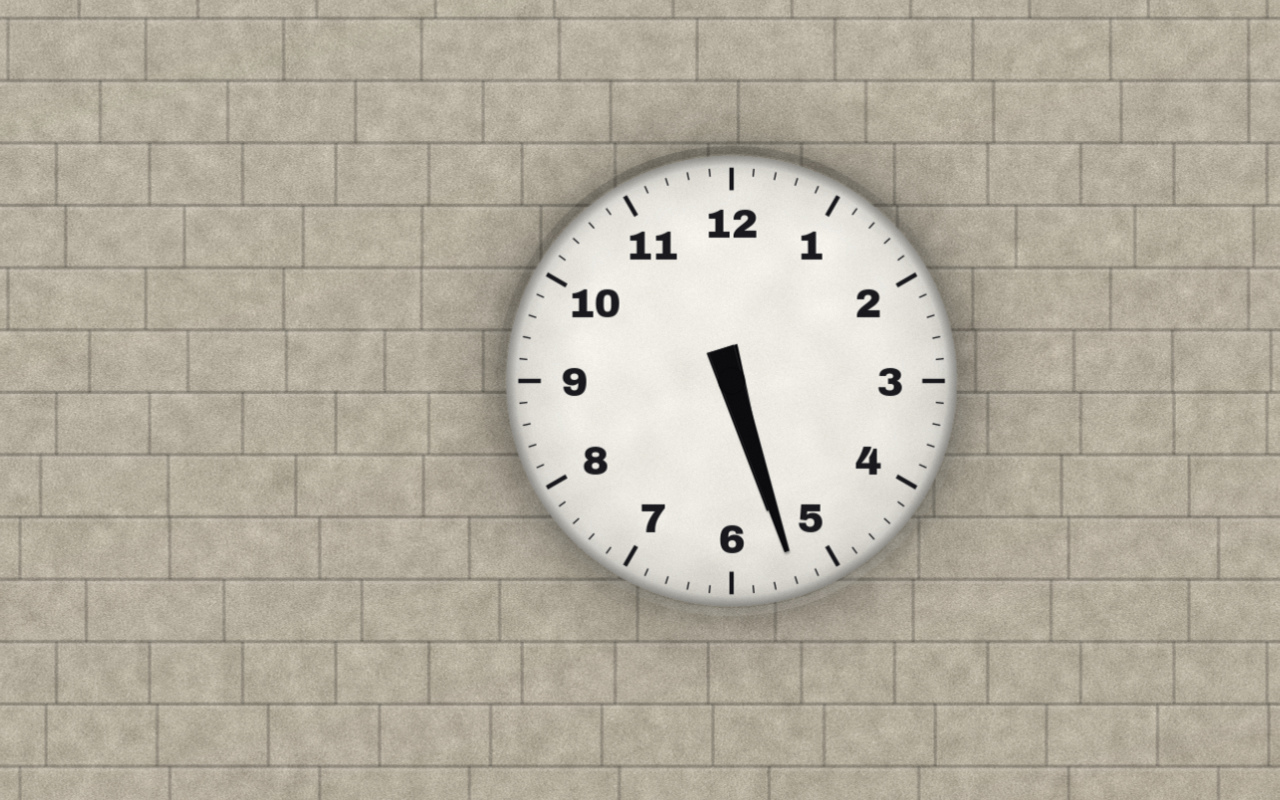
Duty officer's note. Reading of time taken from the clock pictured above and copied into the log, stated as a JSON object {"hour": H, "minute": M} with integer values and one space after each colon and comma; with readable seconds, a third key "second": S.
{"hour": 5, "minute": 27}
